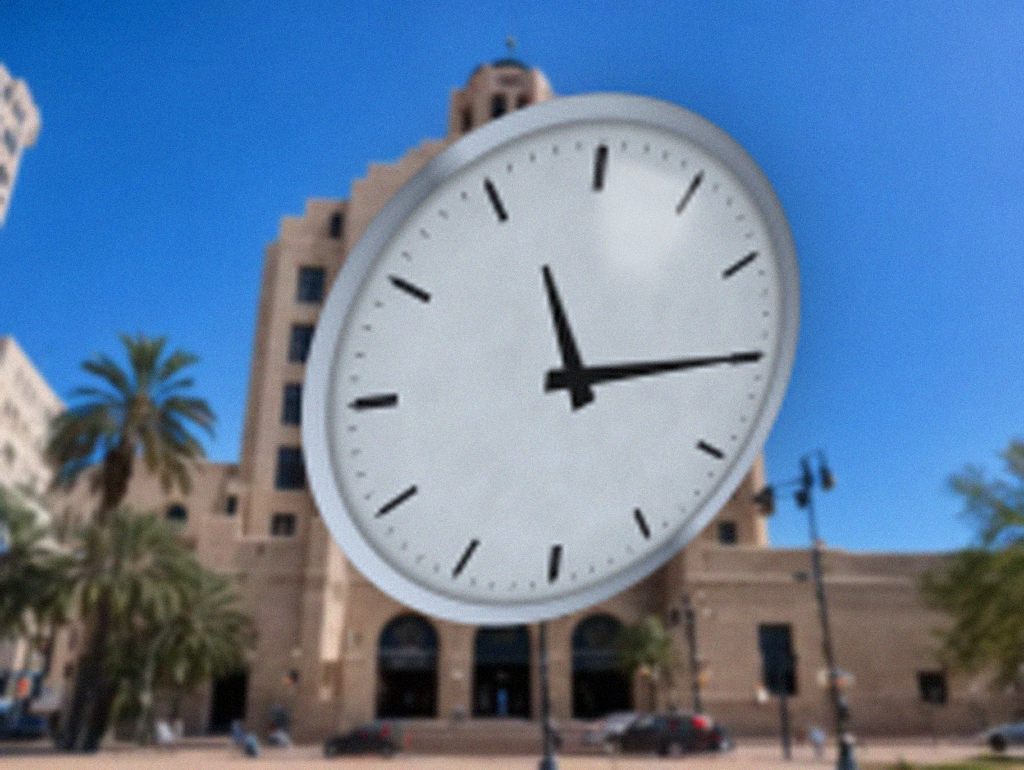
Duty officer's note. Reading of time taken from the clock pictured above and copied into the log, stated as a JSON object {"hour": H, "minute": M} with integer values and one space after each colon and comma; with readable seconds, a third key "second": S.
{"hour": 11, "minute": 15}
